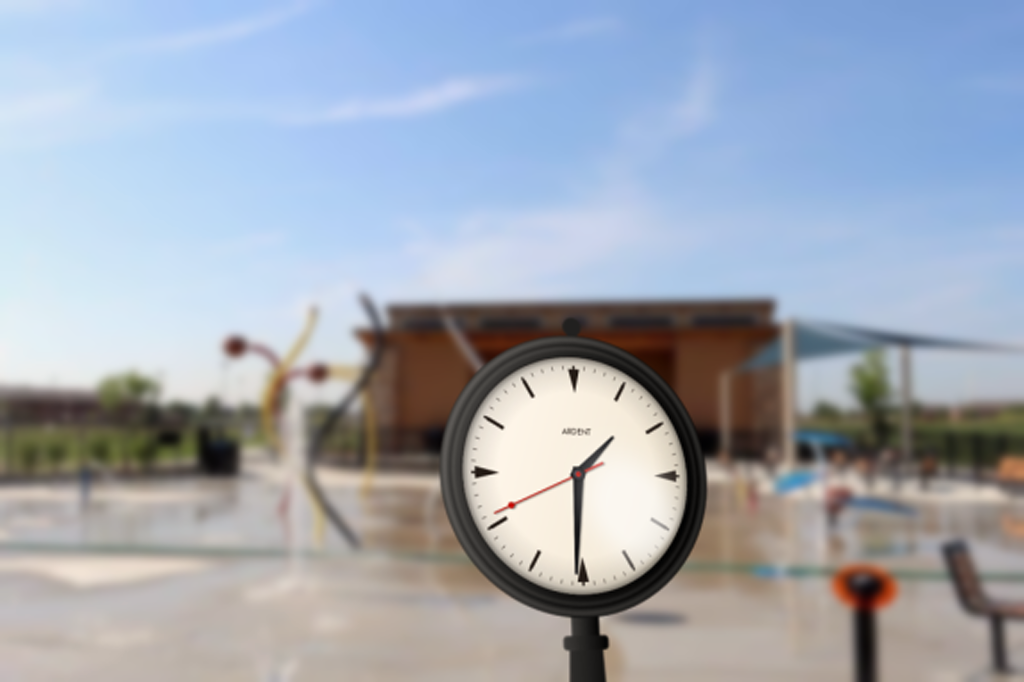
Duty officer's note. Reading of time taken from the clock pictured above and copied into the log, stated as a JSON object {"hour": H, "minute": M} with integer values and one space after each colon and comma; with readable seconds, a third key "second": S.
{"hour": 1, "minute": 30, "second": 41}
